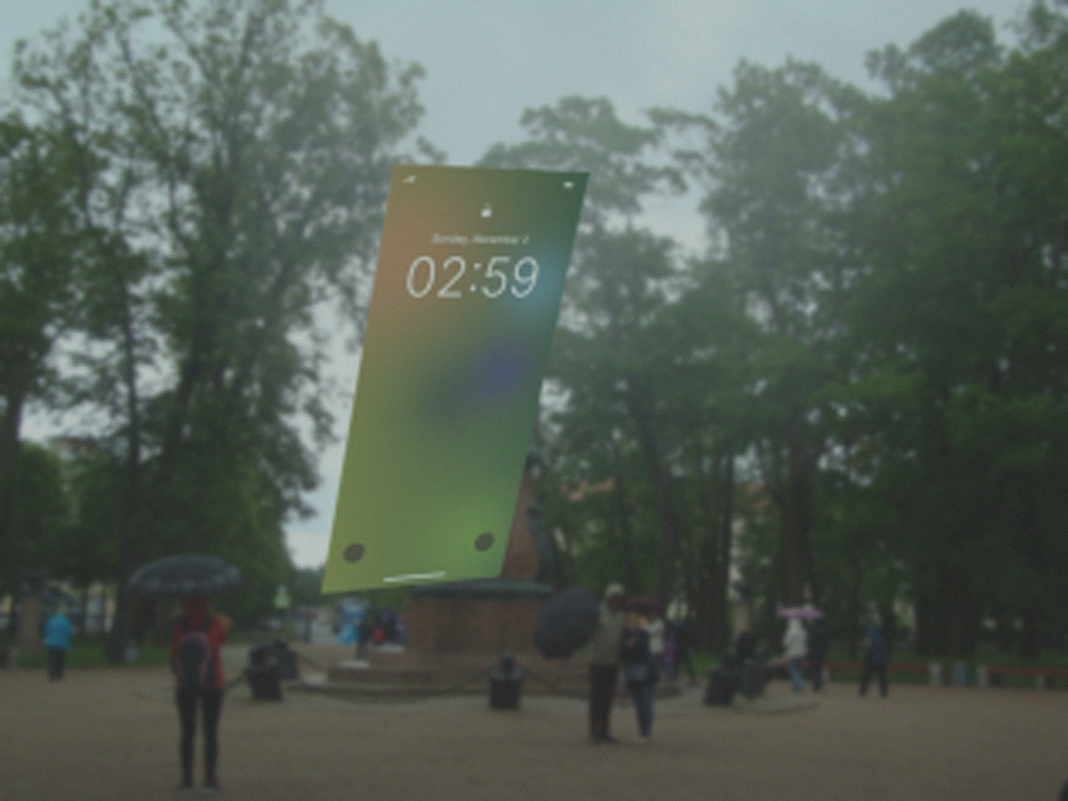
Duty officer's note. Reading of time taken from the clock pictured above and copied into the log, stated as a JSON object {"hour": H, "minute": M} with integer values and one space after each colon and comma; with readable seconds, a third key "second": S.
{"hour": 2, "minute": 59}
